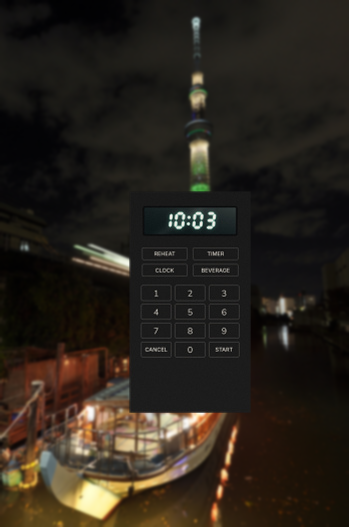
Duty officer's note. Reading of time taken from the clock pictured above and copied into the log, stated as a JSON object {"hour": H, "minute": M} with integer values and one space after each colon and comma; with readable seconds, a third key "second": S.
{"hour": 10, "minute": 3}
